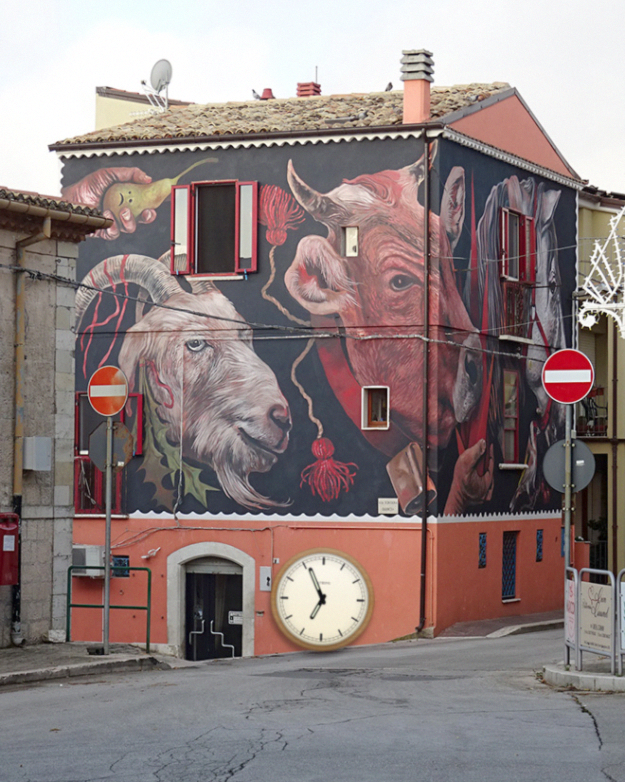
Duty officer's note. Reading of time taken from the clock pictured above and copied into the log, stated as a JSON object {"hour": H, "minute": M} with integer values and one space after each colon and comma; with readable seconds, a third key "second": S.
{"hour": 6, "minute": 56}
